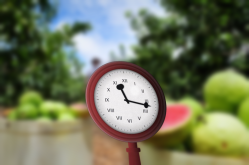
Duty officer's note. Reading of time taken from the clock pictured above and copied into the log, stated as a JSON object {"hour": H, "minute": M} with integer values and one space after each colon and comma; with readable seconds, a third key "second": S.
{"hour": 11, "minute": 17}
